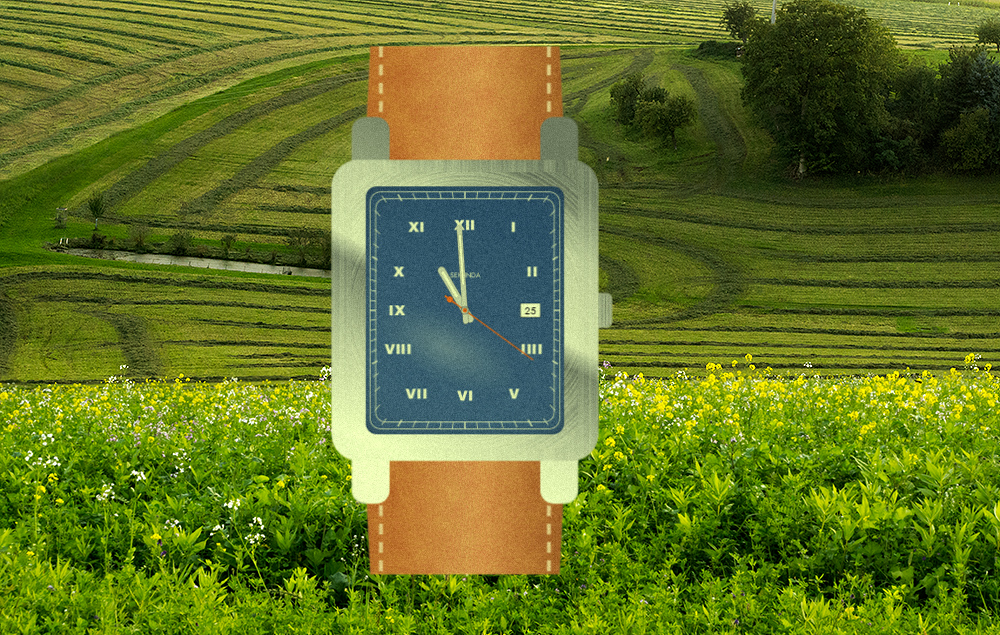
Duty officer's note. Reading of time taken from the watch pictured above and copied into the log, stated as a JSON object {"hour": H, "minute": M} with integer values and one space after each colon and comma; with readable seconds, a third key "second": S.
{"hour": 10, "minute": 59, "second": 21}
